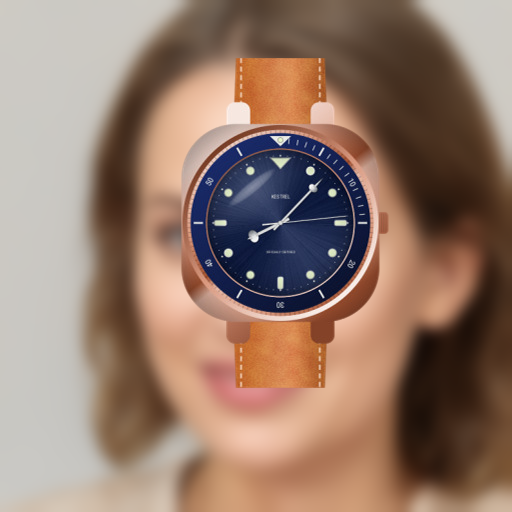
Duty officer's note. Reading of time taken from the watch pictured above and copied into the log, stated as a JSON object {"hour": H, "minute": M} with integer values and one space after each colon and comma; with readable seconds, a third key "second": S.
{"hour": 8, "minute": 7, "second": 14}
